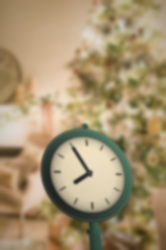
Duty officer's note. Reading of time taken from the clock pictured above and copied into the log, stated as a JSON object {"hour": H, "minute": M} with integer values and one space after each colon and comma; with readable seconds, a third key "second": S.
{"hour": 7, "minute": 55}
